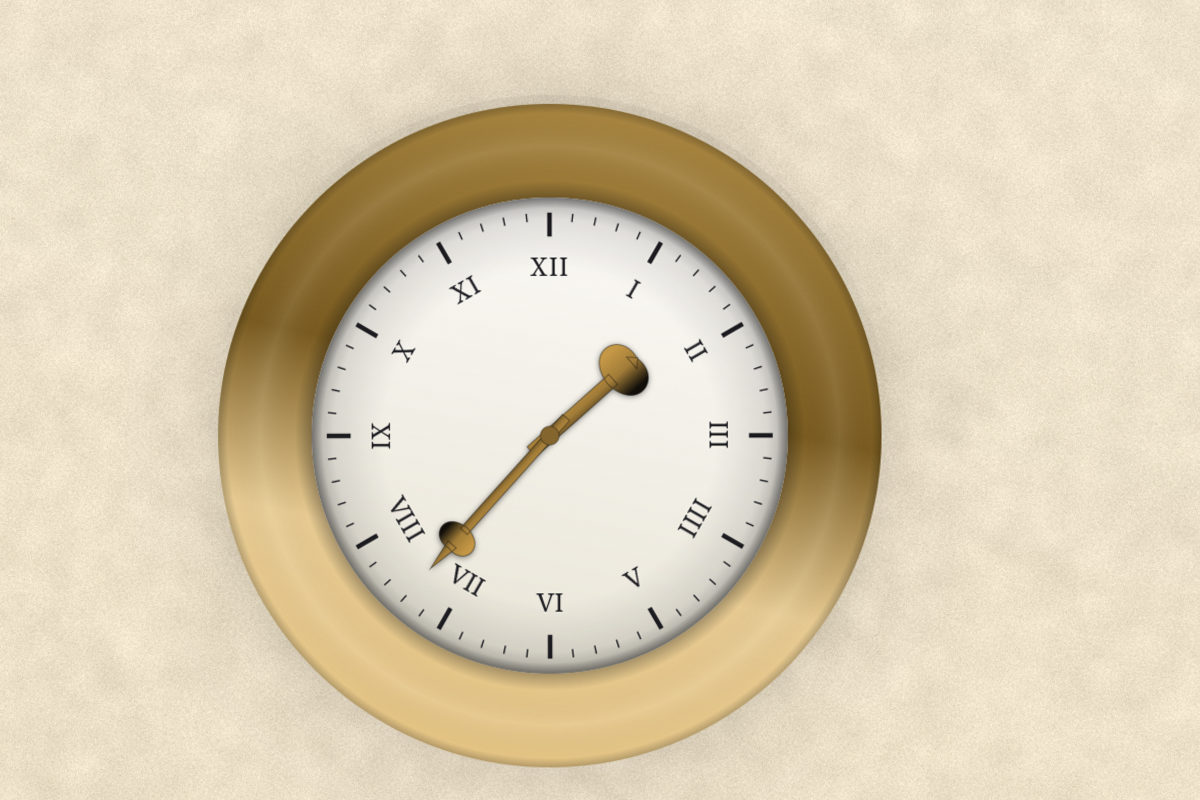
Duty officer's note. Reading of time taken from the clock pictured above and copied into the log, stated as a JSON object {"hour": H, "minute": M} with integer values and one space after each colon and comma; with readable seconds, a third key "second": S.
{"hour": 1, "minute": 37}
